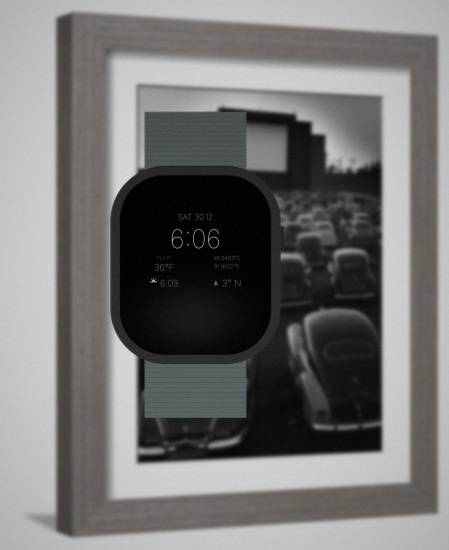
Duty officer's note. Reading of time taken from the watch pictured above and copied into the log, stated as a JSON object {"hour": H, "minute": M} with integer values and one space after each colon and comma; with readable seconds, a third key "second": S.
{"hour": 6, "minute": 6}
